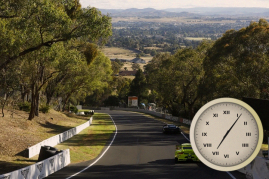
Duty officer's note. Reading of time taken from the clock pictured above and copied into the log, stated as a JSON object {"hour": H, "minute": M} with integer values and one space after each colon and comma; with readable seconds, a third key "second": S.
{"hour": 7, "minute": 6}
